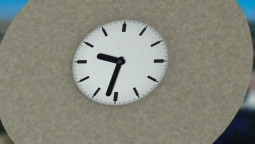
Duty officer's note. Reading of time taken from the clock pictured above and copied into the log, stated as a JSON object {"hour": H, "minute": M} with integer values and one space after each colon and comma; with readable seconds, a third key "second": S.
{"hour": 9, "minute": 32}
